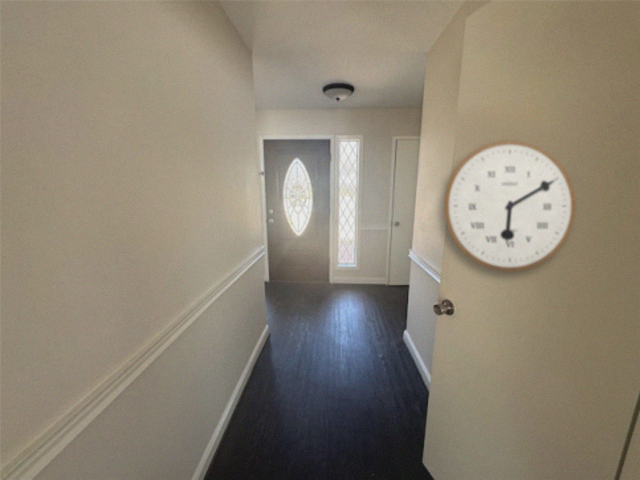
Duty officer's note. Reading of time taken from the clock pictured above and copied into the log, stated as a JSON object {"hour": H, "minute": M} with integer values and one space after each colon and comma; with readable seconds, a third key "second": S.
{"hour": 6, "minute": 10}
